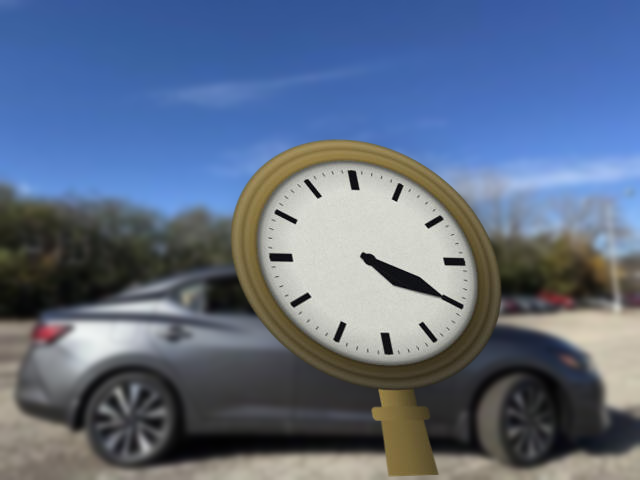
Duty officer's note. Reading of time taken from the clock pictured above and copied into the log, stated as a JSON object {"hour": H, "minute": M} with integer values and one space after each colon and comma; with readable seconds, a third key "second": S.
{"hour": 4, "minute": 20}
